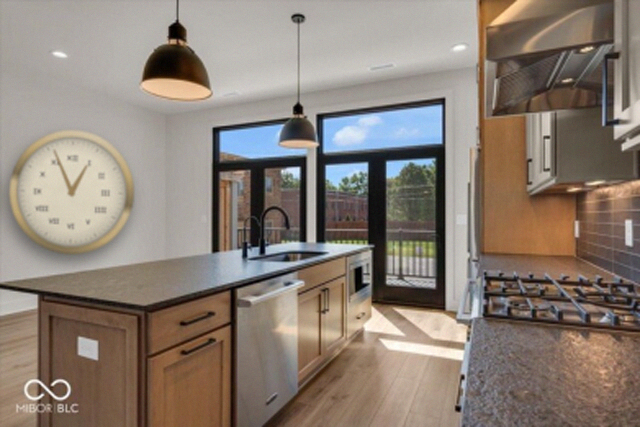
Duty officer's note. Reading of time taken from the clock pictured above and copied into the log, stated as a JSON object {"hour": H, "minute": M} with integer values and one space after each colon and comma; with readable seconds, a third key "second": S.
{"hour": 12, "minute": 56}
